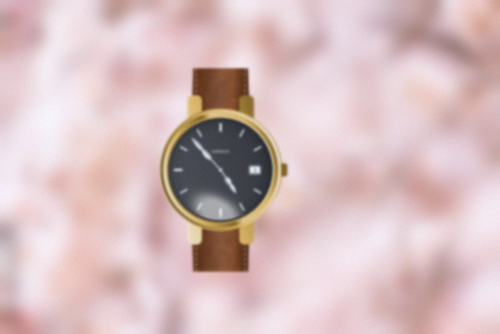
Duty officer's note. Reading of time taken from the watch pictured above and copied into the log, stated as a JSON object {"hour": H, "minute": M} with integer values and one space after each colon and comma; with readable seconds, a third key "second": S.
{"hour": 4, "minute": 53}
